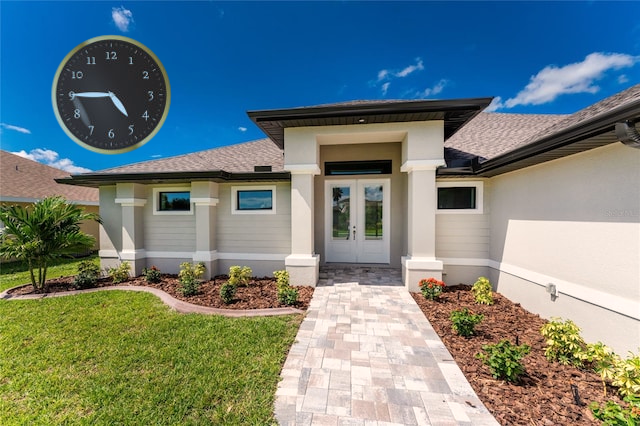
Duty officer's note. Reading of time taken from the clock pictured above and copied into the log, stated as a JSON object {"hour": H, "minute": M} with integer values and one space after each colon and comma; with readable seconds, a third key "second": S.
{"hour": 4, "minute": 45}
